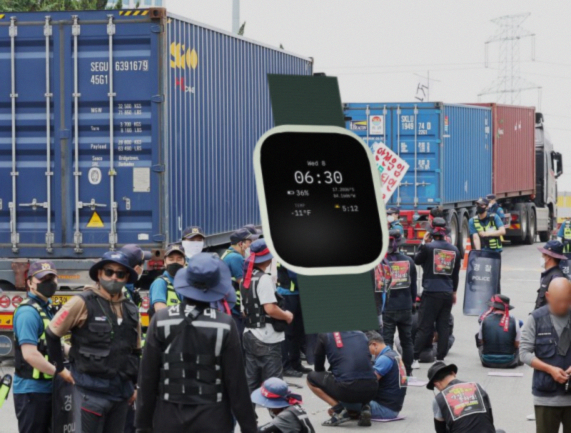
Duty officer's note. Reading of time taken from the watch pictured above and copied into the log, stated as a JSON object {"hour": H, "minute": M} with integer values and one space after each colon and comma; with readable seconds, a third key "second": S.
{"hour": 6, "minute": 30}
